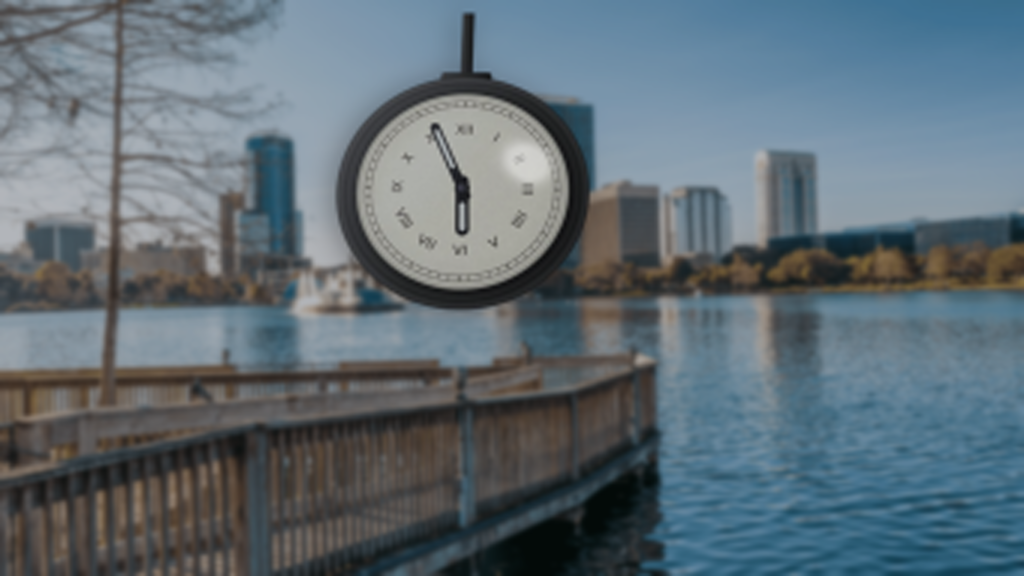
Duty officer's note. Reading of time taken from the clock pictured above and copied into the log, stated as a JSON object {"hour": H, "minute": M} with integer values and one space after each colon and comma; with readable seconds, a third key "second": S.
{"hour": 5, "minute": 56}
